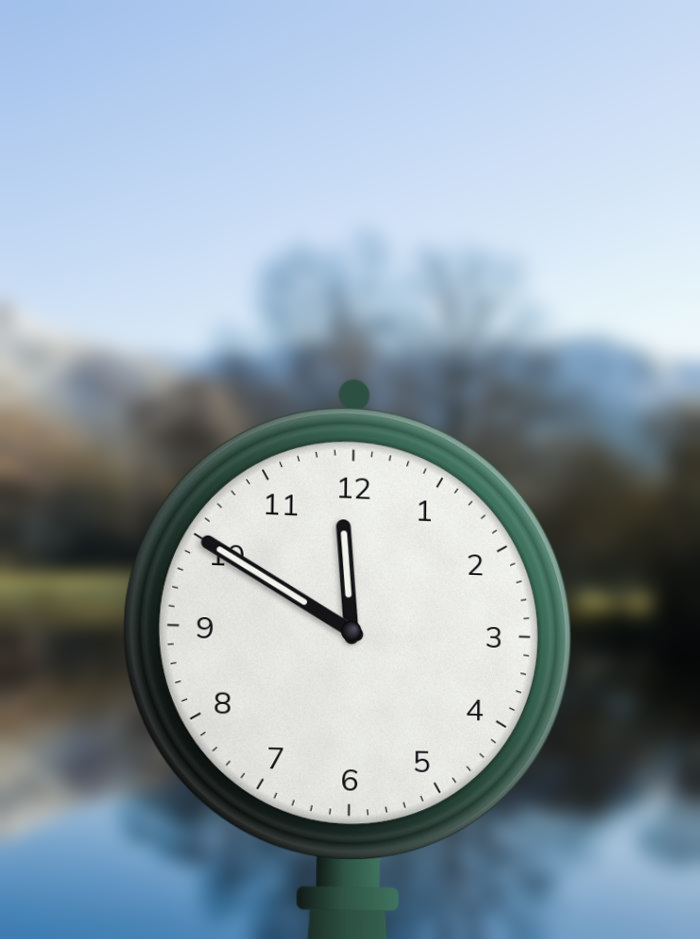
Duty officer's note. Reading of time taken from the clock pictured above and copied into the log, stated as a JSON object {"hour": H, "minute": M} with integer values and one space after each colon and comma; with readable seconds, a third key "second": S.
{"hour": 11, "minute": 50}
